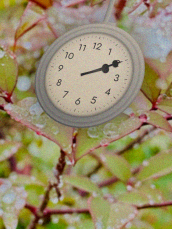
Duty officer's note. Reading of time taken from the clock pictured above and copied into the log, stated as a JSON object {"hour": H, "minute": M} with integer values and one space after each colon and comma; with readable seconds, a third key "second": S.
{"hour": 2, "minute": 10}
